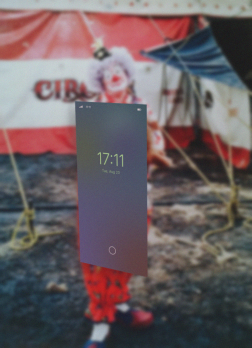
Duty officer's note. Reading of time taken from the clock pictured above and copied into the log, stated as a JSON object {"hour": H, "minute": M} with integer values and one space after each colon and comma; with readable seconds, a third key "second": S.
{"hour": 17, "minute": 11}
